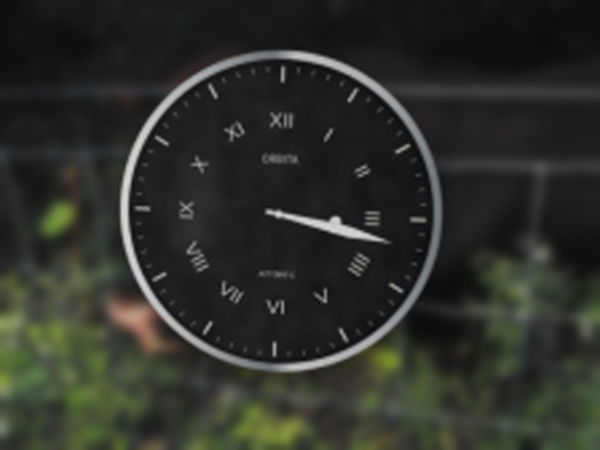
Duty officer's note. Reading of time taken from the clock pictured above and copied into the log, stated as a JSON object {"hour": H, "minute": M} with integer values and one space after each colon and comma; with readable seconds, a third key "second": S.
{"hour": 3, "minute": 17}
